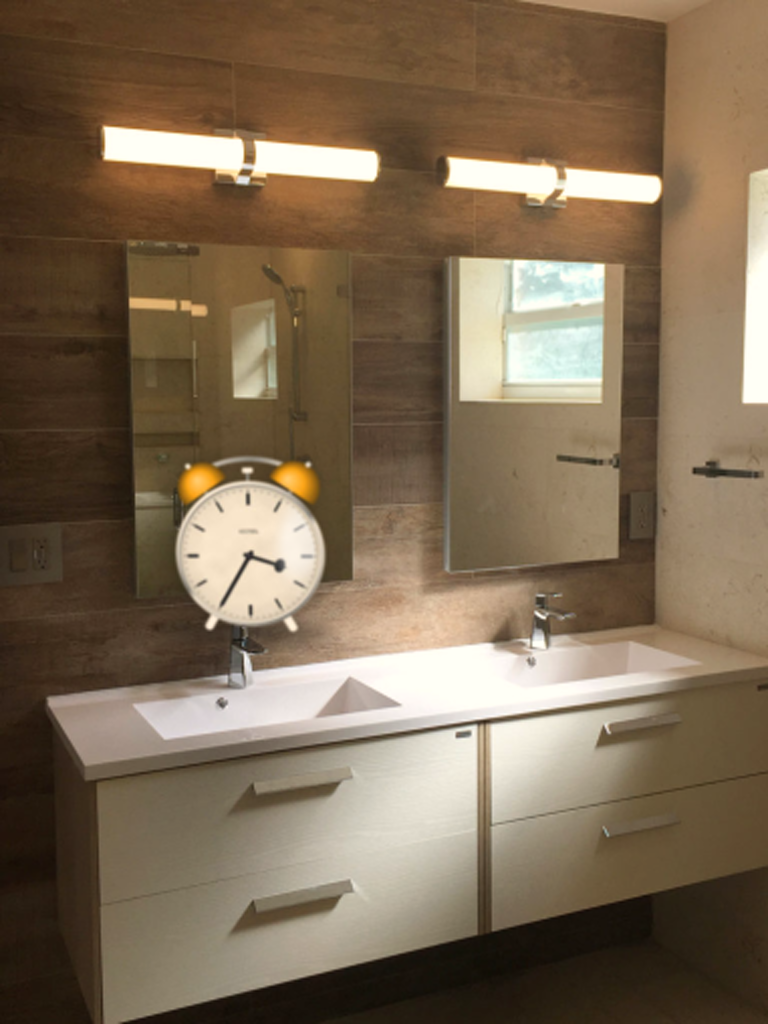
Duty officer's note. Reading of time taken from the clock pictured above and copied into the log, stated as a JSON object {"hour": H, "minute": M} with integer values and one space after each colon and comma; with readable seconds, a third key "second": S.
{"hour": 3, "minute": 35}
